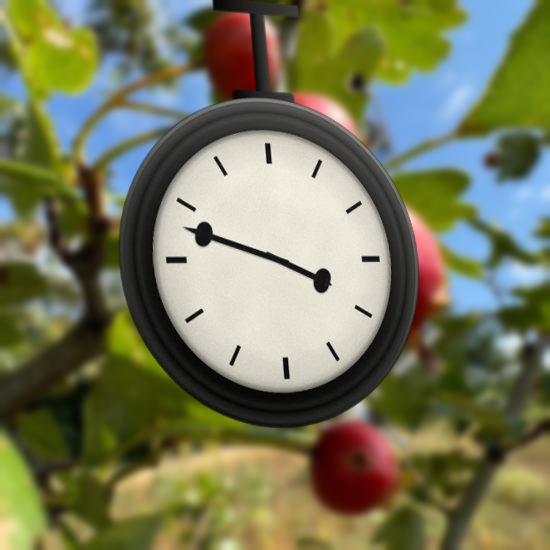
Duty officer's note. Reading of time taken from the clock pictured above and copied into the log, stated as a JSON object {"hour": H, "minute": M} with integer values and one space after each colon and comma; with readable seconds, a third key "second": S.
{"hour": 3, "minute": 48}
